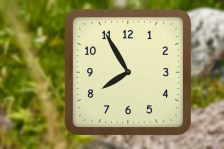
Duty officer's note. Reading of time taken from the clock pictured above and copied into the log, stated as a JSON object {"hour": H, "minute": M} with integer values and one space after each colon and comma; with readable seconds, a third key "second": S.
{"hour": 7, "minute": 55}
